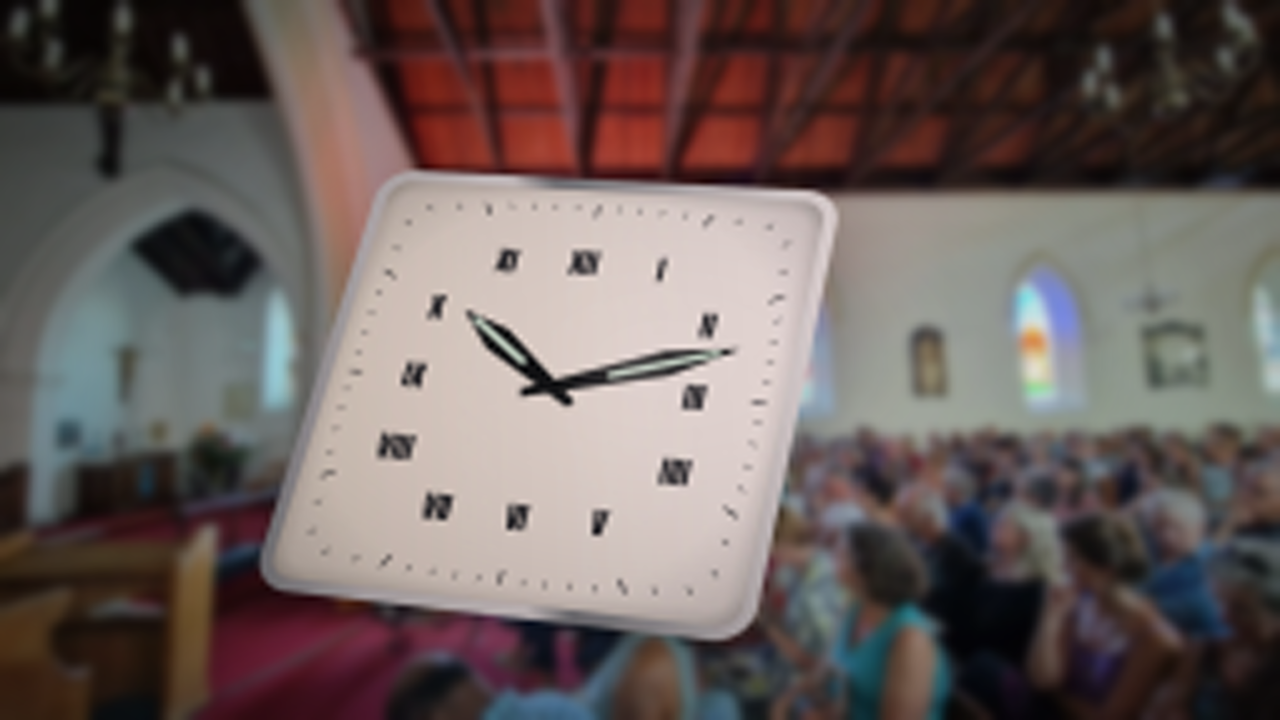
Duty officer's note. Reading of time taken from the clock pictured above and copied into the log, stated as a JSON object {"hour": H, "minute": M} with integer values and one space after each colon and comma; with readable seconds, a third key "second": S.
{"hour": 10, "minute": 12}
